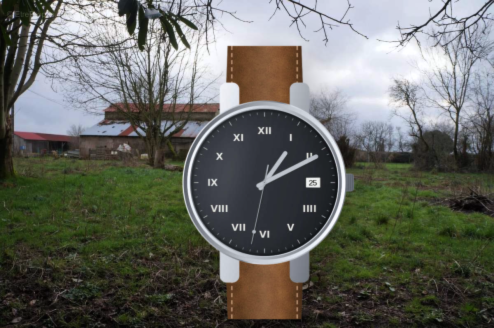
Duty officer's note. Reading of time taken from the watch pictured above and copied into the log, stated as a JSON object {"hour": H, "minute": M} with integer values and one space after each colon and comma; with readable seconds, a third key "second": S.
{"hour": 1, "minute": 10, "second": 32}
